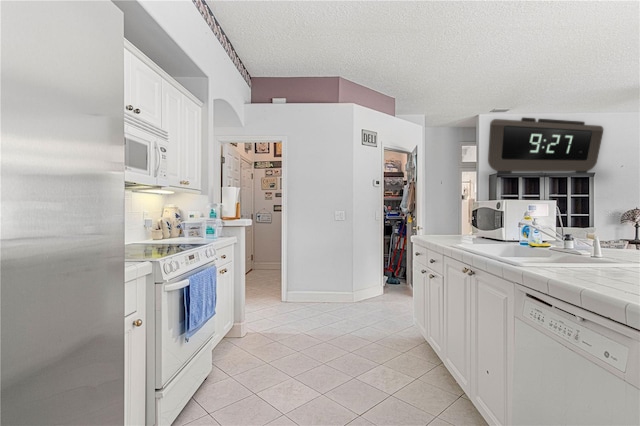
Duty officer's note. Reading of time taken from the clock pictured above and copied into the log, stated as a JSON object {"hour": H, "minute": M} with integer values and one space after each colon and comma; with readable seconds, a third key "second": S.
{"hour": 9, "minute": 27}
